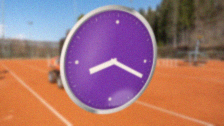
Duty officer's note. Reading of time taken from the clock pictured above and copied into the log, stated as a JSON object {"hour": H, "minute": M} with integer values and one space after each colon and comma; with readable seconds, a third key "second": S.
{"hour": 8, "minute": 19}
